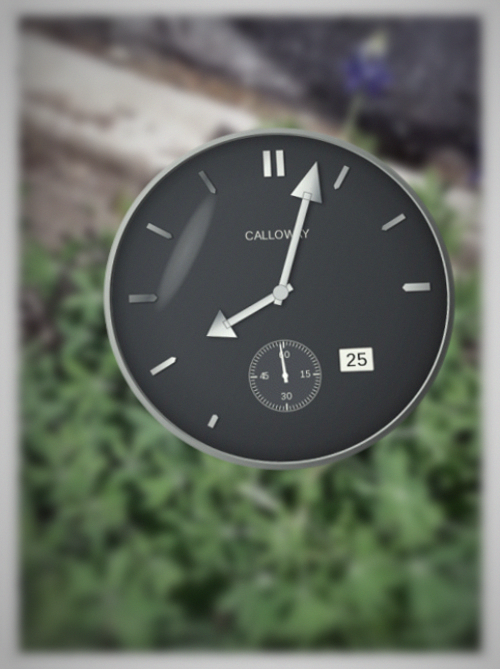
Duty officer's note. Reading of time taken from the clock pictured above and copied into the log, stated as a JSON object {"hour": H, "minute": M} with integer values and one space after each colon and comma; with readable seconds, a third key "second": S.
{"hour": 8, "minute": 2, "second": 59}
